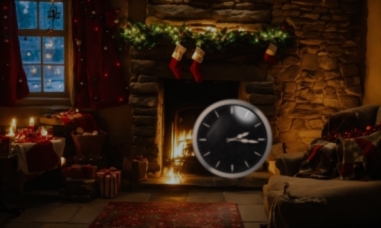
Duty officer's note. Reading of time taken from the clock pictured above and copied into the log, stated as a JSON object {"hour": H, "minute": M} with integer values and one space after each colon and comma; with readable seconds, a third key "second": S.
{"hour": 2, "minute": 16}
